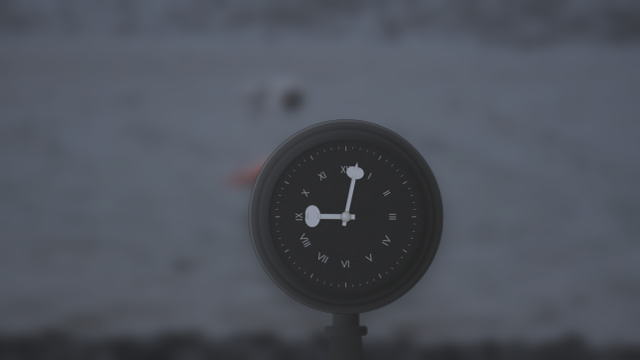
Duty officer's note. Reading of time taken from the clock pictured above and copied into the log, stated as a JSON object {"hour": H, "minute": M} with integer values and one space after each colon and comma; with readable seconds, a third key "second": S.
{"hour": 9, "minute": 2}
